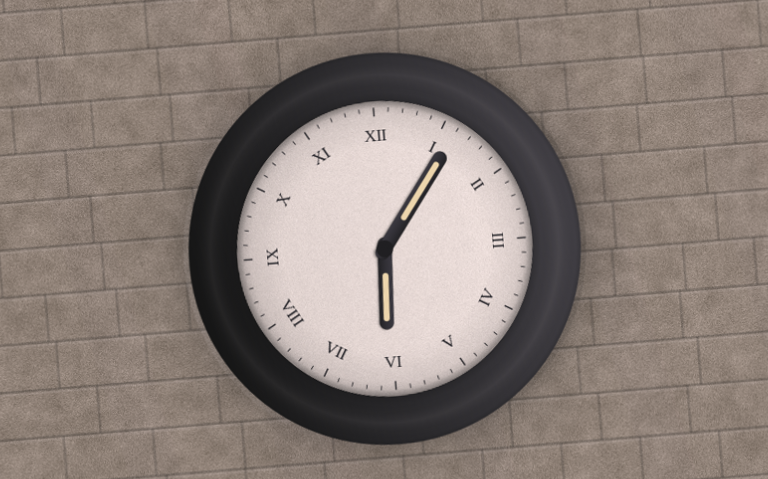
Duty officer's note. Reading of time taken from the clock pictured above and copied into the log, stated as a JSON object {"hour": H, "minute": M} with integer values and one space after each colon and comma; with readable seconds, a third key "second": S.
{"hour": 6, "minute": 6}
